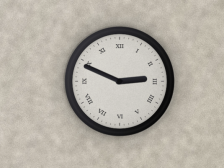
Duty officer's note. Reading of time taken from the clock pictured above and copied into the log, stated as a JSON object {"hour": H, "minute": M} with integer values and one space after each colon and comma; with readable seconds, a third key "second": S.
{"hour": 2, "minute": 49}
